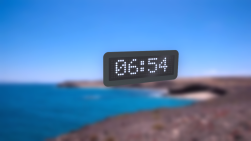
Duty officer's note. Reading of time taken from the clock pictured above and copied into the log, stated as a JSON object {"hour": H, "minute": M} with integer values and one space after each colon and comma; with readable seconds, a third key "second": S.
{"hour": 6, "minute": 54}
